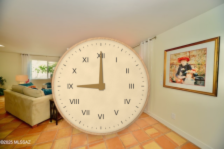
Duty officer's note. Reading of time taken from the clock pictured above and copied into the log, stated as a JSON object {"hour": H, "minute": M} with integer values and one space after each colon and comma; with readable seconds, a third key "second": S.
{"hour": 9, "minute": 0}
